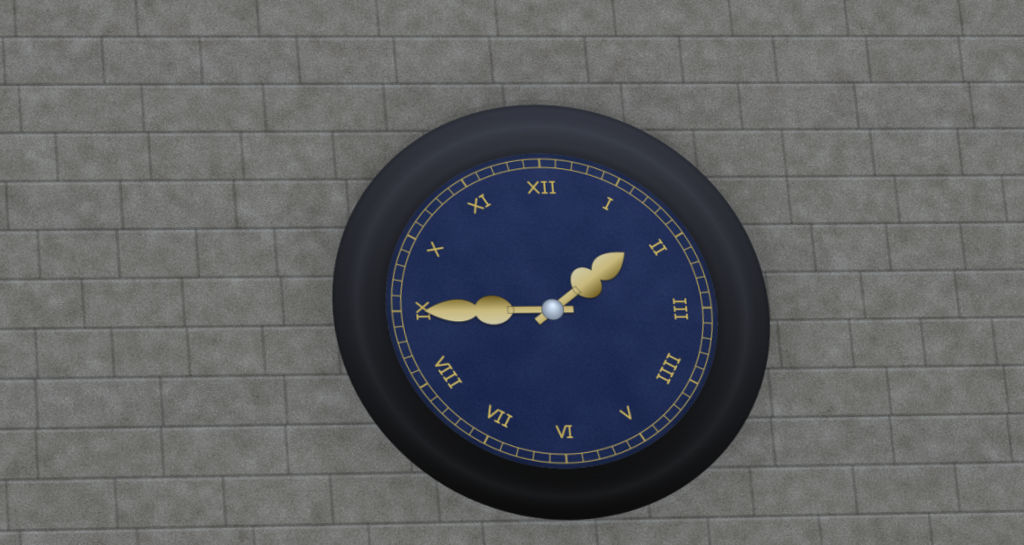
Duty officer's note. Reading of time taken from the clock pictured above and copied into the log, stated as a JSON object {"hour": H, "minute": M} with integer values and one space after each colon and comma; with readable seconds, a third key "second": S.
{"hour": 1, "minute": 45}
